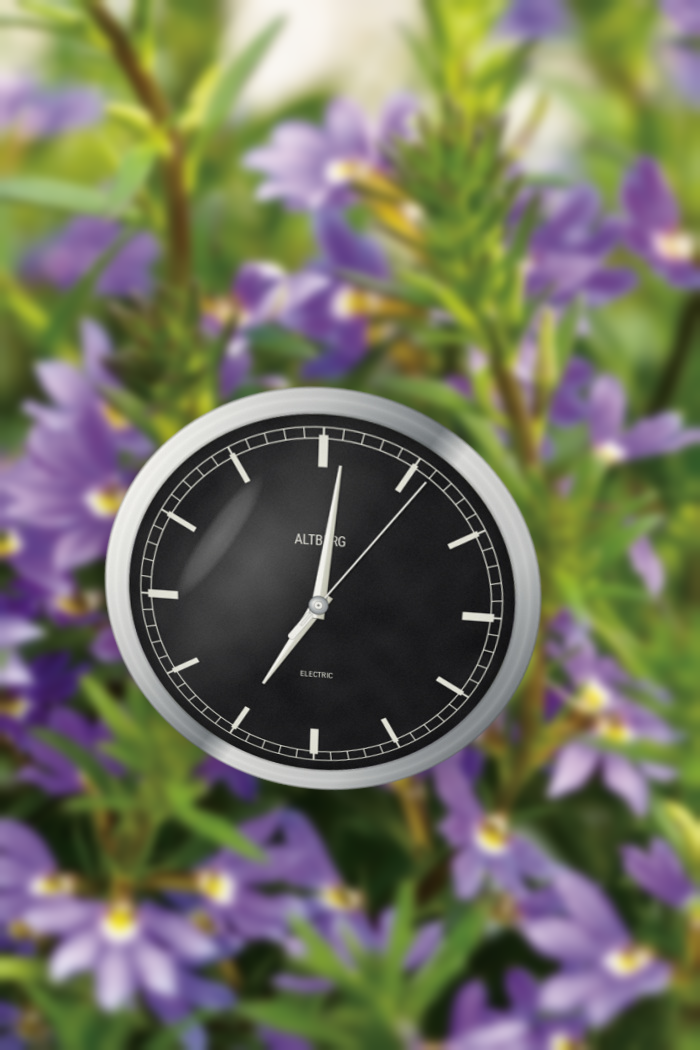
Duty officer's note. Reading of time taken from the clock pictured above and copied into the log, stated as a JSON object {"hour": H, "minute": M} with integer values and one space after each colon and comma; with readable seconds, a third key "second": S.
{"hour": 7, "minute": 1, "second": 6}
